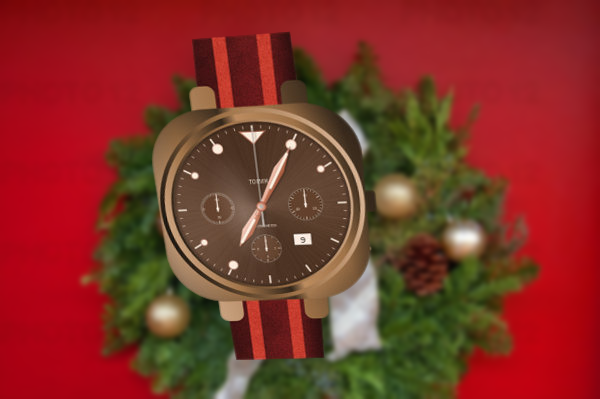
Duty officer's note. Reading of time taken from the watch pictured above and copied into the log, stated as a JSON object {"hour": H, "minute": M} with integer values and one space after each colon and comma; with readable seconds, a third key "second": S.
{"hour": 7, "minute": 5}
